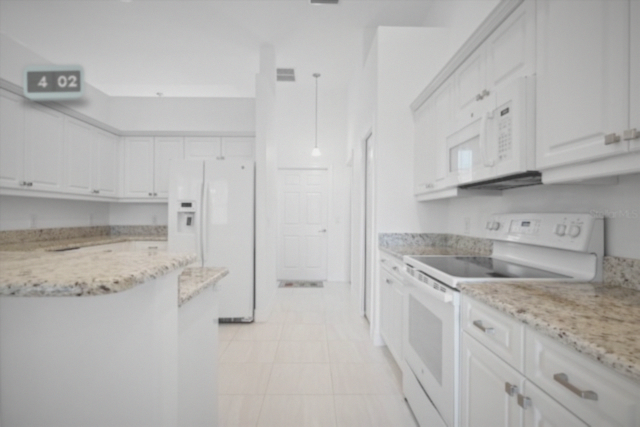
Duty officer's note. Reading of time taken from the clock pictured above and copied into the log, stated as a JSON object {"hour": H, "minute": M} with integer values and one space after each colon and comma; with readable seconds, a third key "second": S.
{"hour": 4, "minute": 2}
